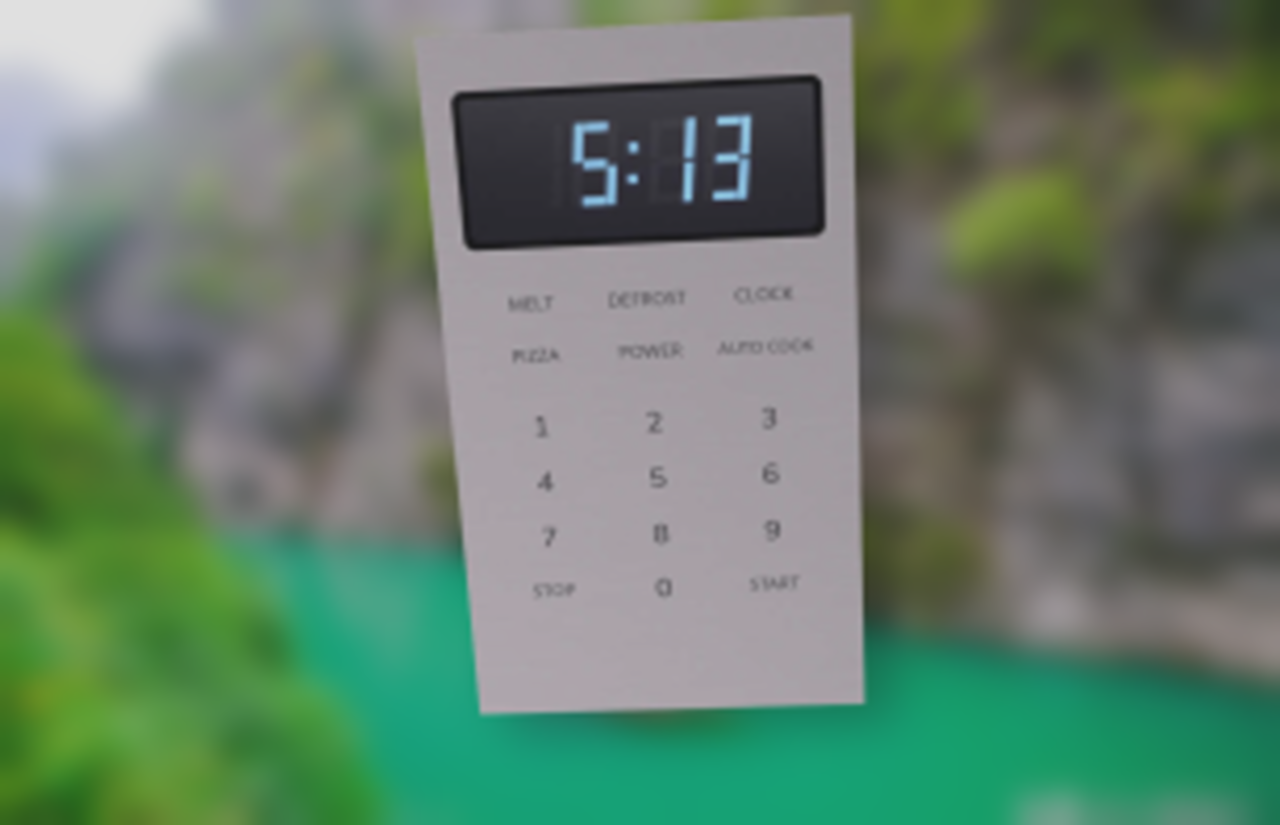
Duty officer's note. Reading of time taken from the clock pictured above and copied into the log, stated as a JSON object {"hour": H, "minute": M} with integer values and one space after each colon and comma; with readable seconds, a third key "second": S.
{"hour": 5, "minute": 13}
